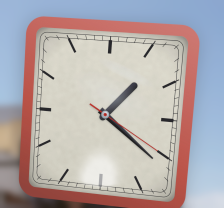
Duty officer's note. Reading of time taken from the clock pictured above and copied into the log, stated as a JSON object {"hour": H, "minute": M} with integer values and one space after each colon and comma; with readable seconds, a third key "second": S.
{"hour": 1, "minute": 21, "second": 20}
